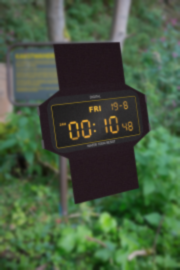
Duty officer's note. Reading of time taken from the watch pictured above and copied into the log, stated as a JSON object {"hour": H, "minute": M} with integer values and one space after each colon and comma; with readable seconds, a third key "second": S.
{"hour": 0, "minute": 10}
